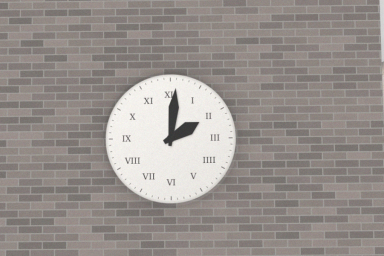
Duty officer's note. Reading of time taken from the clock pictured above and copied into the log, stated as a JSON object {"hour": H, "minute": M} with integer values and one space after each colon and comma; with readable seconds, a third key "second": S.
{"hour": 2, "minute": 1}
